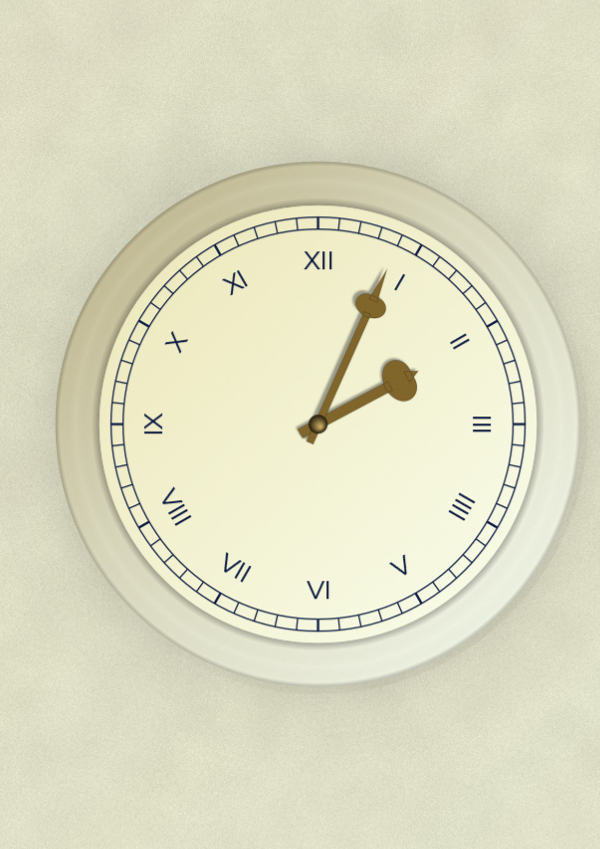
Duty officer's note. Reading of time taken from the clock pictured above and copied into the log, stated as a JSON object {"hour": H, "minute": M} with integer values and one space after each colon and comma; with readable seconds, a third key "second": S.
{"hour": 2, "minute": 4}
